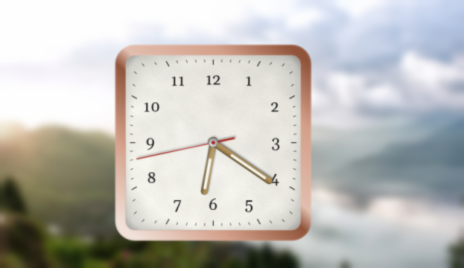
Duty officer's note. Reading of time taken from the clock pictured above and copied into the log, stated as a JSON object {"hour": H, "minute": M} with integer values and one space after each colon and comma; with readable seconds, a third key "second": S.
{"hour": 6, "minute": 20, "second": 43}
